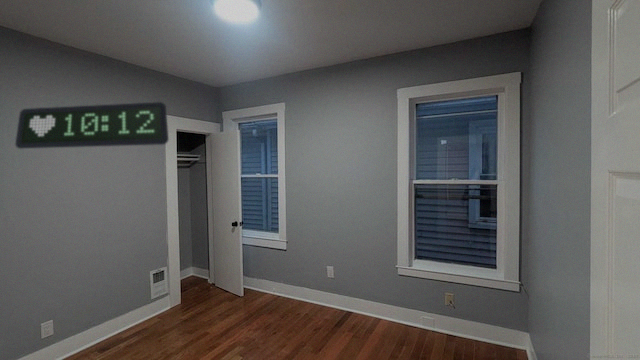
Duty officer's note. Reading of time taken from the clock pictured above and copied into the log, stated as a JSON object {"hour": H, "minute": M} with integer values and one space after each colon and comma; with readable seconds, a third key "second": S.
{"hour": 10, "minute": 12}
